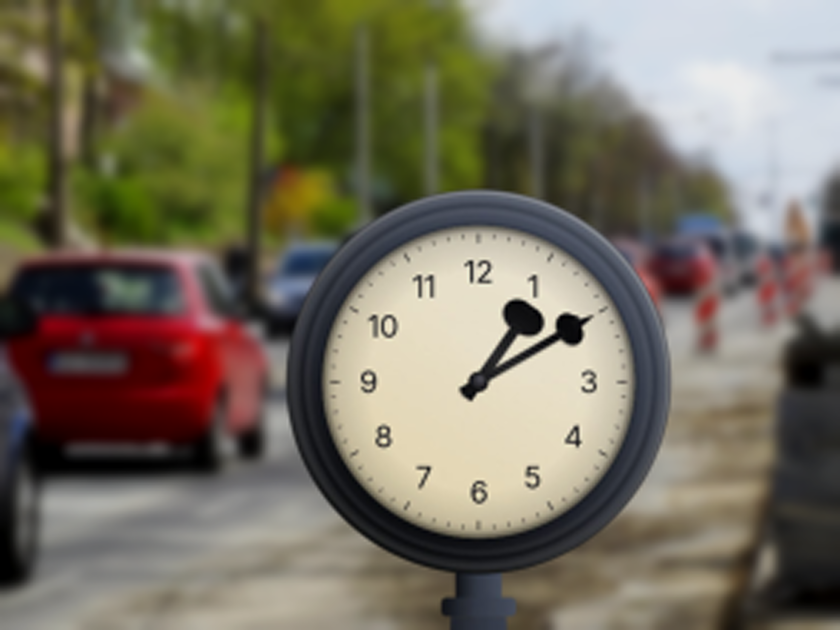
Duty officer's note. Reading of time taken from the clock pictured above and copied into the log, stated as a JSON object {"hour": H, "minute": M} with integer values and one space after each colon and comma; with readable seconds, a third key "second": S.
{"hour": 1, "minute": 10}
